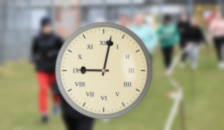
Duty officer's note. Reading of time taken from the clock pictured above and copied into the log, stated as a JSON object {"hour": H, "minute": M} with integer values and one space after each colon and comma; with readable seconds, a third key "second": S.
{"hour": 9, "minute": 2}
